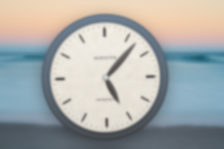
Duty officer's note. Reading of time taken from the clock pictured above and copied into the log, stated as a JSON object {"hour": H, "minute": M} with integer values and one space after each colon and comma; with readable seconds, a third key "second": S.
{"hour": 5, "minute": 7}
